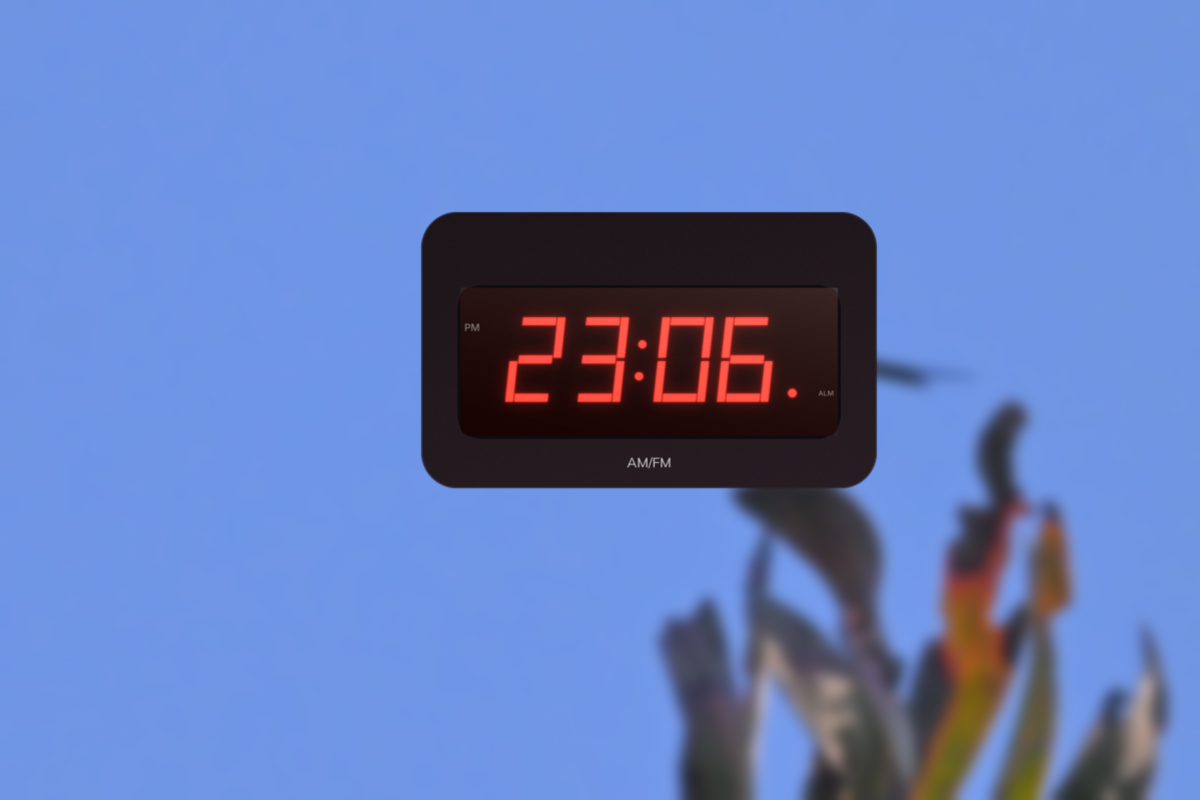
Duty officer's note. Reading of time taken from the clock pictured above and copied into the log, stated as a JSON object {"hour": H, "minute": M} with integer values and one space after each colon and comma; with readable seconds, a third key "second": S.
{"hour": 23, "minute": 6}
